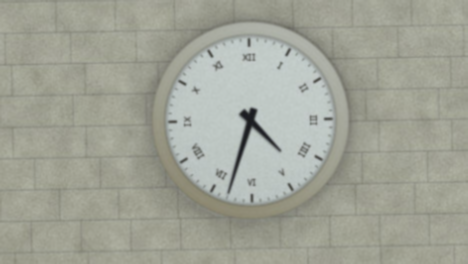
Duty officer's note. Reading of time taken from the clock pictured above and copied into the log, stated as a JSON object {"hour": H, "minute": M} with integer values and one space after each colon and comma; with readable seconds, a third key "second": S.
{"hour": 4, "minute": 33}
